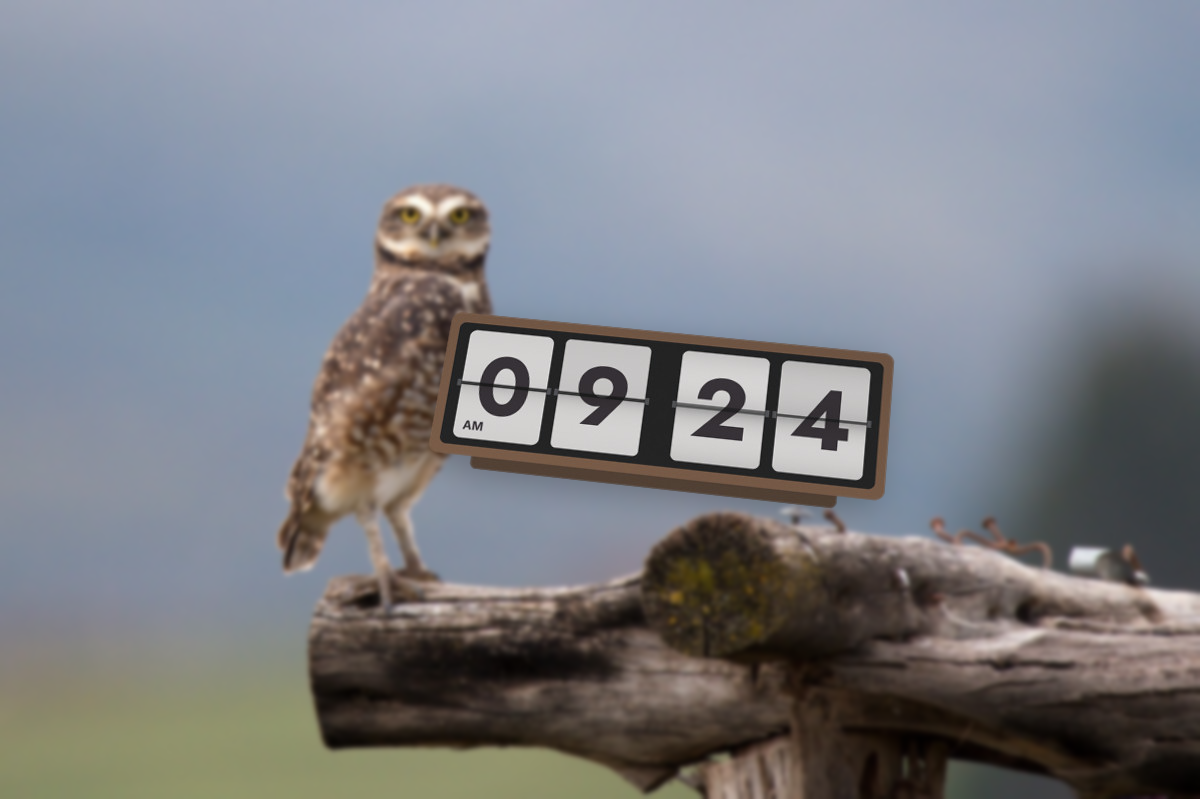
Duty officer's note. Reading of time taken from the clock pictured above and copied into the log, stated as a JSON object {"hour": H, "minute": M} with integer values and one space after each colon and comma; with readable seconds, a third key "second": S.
{"hour": 9, "minute": 24}
